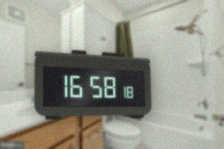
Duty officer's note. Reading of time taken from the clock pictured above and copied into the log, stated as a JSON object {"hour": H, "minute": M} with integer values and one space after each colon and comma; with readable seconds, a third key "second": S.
{"hour": 16, "minute": 58, "second": 18}
